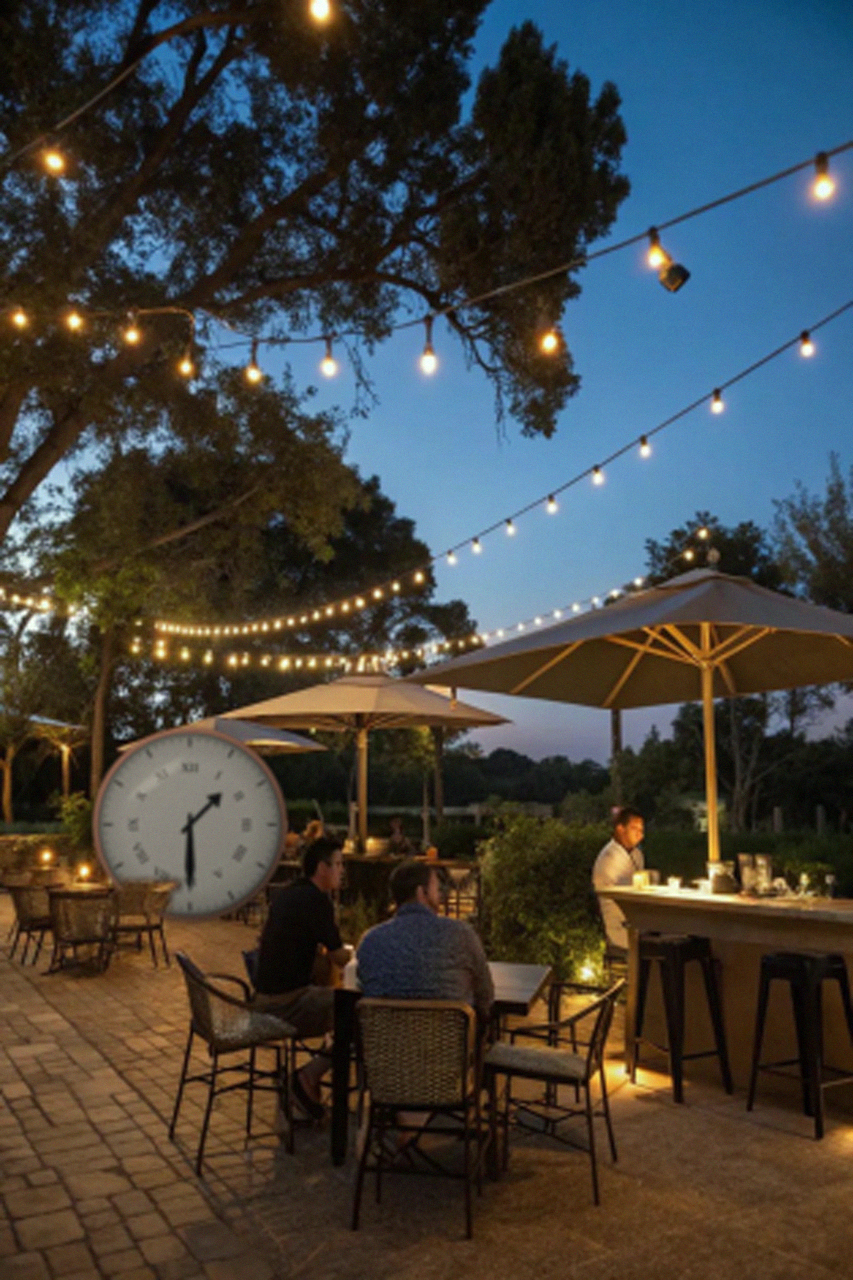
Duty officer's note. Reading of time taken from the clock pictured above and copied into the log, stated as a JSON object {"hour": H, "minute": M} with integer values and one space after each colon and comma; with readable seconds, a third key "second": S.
{"hour": 1, "minute": 30}
